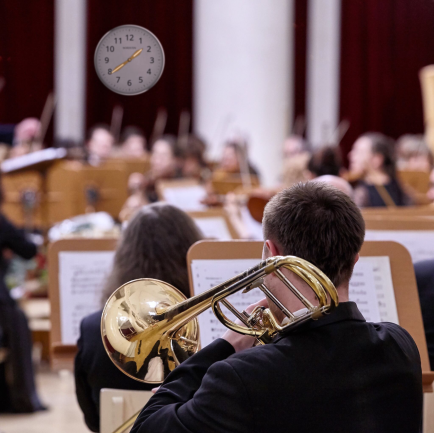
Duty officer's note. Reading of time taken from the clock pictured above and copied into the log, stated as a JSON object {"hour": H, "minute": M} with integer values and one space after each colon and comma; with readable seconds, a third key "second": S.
{"hour": 1, "minute": 39}
